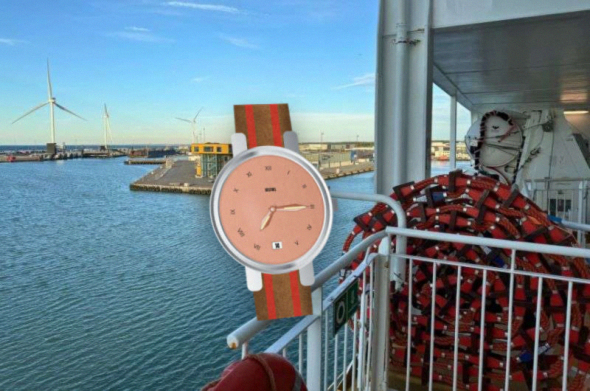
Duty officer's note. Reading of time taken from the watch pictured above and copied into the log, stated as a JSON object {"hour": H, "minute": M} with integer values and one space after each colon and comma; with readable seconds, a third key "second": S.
{"hour": 7, "minute": 15}
